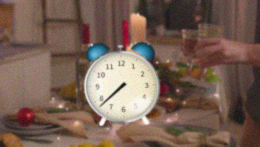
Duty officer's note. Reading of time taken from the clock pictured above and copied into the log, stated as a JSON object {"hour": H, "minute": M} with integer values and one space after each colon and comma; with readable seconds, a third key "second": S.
{"hour": 7, "minute": 38}
